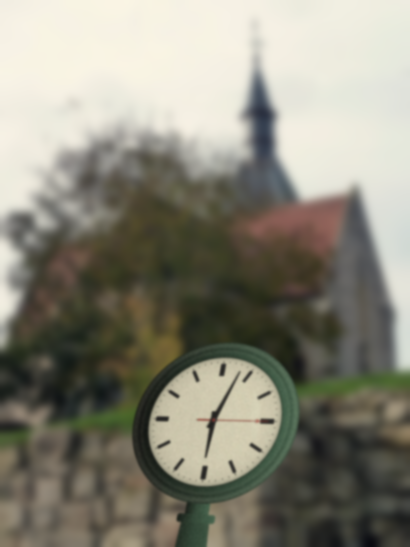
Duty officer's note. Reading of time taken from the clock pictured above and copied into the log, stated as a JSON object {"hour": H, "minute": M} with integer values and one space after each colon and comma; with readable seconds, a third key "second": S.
{"hour": 6, "minute": 3, "second": 15}
